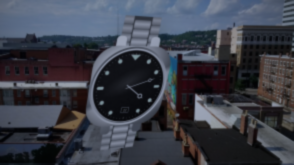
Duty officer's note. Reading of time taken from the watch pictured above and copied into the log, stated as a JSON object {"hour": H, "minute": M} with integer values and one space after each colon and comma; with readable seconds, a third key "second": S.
{"hour": 4, "minute": 12}
